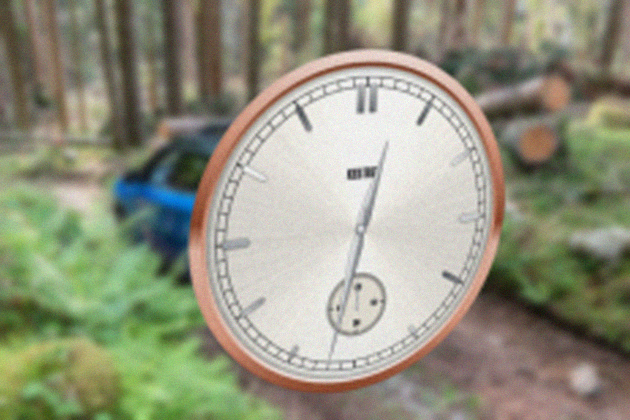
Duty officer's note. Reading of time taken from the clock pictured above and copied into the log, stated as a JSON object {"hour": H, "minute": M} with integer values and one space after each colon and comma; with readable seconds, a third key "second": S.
{"hour": 12, "minute": 32}
